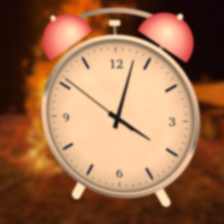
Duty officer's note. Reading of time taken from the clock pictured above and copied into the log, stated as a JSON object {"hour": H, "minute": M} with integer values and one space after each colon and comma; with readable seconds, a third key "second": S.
{"hour": 4, "minute": 2, "second": 51}
